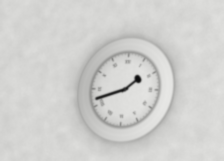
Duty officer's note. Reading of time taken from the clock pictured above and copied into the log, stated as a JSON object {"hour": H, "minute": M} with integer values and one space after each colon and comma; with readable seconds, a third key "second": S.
{"hour": 1, "minute": 42}
